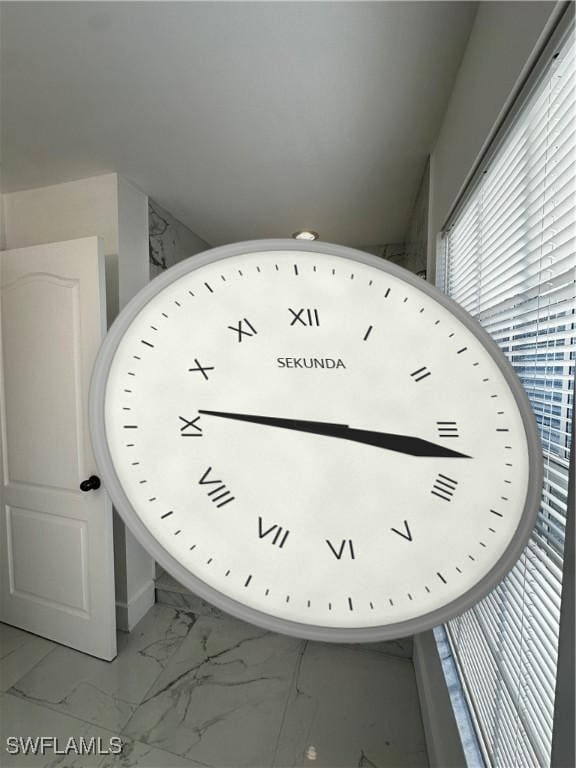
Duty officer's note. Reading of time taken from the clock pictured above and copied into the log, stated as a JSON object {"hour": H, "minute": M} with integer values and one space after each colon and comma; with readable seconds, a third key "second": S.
{"hour": 9, "minute": 17}
